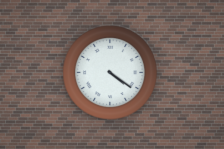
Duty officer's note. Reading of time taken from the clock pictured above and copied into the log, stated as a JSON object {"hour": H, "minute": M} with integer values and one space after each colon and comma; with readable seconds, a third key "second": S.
{"hour": 4, "minute": 21}
